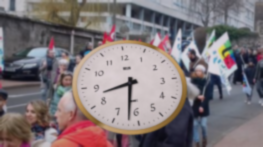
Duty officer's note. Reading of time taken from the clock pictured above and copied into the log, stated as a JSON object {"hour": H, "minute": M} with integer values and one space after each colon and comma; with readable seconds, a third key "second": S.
{"hour": 8, "minute": 32}
